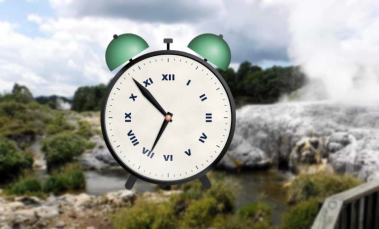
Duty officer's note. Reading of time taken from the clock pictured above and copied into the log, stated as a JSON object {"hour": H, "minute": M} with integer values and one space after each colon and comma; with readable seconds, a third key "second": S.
{"hour": 6, "minute": 53}
